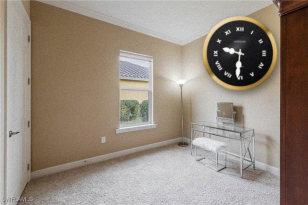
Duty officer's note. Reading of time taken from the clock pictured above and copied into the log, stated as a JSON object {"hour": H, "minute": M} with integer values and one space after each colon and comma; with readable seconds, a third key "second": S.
{"hour": 9, "minute": 31}
